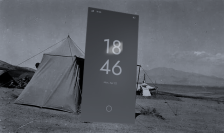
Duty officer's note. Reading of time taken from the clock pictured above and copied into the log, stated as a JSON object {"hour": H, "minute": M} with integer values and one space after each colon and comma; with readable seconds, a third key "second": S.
{"hour": 18, "minute": 46}
